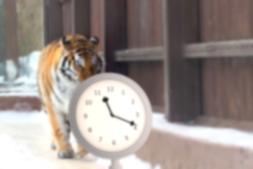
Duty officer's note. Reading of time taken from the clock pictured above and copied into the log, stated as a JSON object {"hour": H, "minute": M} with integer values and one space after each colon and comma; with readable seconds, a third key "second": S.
{"hour": 11, "minute": 19}
